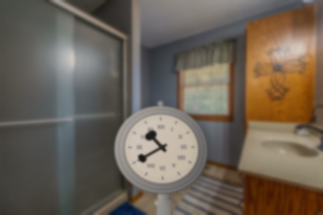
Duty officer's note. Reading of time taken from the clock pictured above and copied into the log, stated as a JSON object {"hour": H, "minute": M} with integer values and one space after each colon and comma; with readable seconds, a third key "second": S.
{"hour": 10, "minute": 40}
